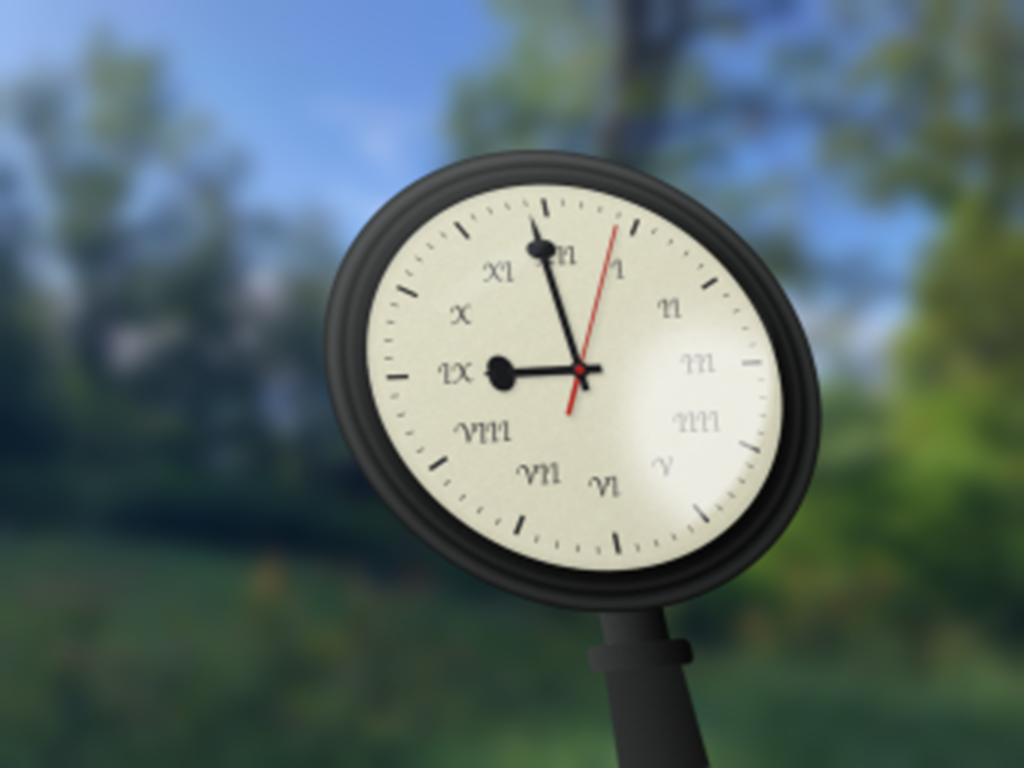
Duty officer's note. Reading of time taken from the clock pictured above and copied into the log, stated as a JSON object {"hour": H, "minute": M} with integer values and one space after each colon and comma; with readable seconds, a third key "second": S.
{"hour": 8, "minute": 59, "second": 4}
